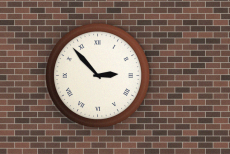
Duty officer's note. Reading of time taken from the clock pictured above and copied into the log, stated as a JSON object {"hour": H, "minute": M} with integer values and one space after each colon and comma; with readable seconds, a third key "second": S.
{"hour": 2, "minute": 53}
